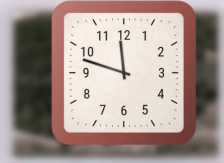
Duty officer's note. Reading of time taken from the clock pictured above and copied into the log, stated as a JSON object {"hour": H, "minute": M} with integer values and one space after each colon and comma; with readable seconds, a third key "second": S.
{"hour": 11, "minute": 48}
